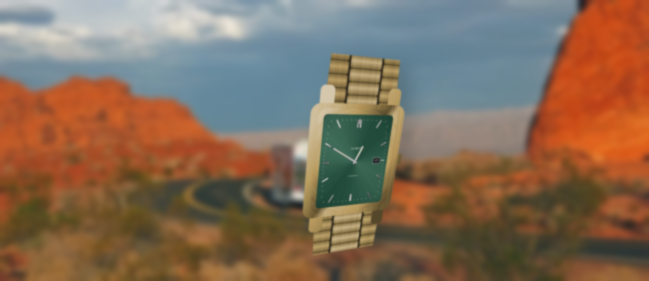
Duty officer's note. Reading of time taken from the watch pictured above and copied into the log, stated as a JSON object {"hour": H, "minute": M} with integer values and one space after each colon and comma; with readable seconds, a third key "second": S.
{"hour": 12, "minute": 50}
